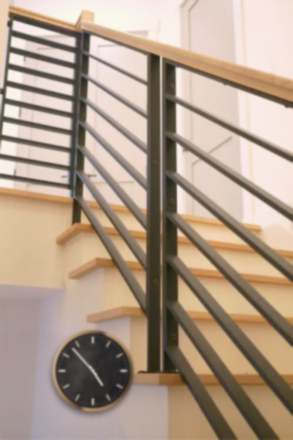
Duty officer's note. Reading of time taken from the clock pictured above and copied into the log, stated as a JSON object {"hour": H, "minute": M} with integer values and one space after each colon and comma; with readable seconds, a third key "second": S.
{"hour": 4, "minute": 53}
